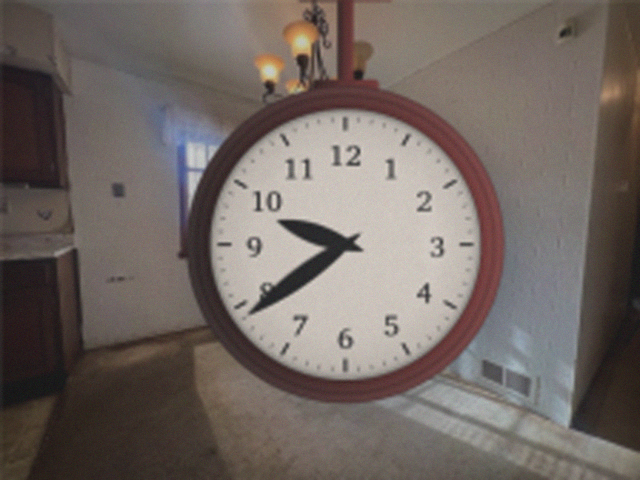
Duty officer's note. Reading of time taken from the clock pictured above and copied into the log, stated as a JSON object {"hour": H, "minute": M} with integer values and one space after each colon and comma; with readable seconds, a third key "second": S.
{"hour": 9, "minute": 39}
